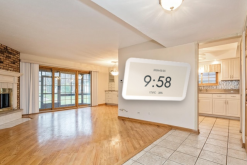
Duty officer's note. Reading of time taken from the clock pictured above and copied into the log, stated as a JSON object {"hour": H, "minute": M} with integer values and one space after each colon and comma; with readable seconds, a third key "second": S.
{"hour": 9, "minute": 58}
